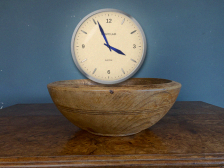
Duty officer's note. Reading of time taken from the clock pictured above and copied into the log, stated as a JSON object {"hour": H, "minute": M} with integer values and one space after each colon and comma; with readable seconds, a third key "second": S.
{"hour": 3, "minute": 56}
